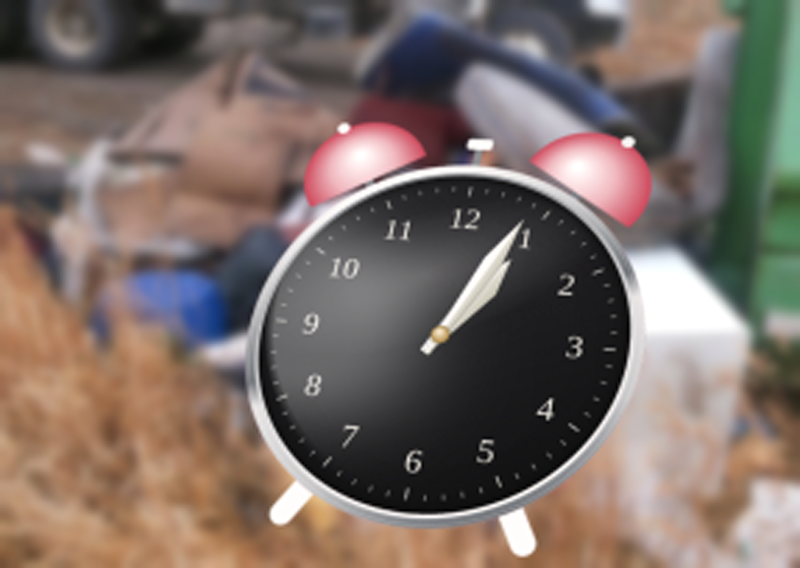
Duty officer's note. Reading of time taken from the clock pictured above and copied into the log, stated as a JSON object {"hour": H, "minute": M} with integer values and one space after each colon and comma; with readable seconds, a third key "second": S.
{"hour": 1, "minute": 4}
